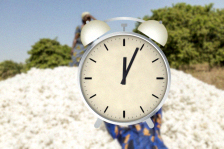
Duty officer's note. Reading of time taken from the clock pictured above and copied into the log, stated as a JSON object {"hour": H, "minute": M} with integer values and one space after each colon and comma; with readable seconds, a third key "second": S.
{"hour": 12, "minute": 4}
